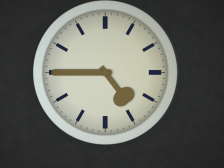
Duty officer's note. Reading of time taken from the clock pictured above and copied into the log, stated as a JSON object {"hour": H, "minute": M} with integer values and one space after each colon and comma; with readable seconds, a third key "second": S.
{"hour": 4, "minute": 45}
